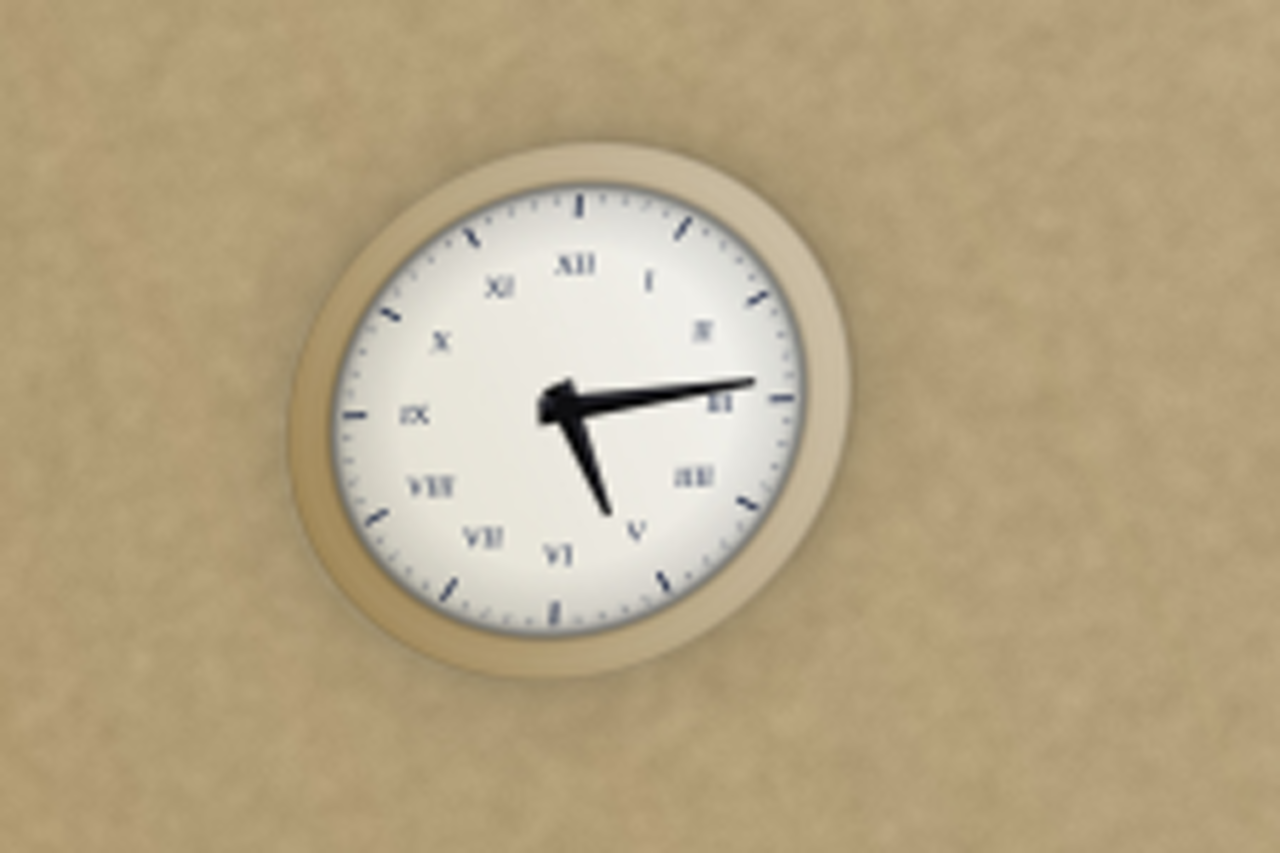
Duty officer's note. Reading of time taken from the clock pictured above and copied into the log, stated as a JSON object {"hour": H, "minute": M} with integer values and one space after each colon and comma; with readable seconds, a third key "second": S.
{"hour": 5, "minute": 14}
